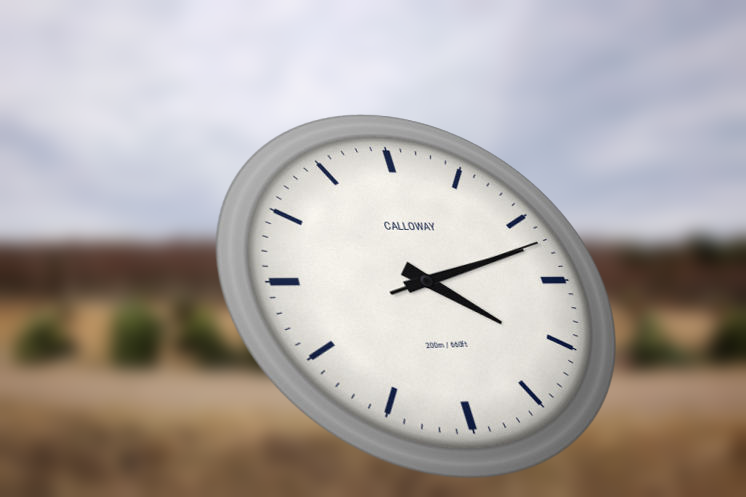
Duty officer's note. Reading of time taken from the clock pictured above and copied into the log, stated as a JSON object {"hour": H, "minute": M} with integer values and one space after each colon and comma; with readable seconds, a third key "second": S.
{"hour": 4, "minute": 12, "second": 12}
